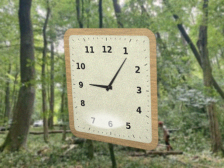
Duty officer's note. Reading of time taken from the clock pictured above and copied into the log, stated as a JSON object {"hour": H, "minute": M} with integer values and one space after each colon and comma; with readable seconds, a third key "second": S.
{"hour": 9, "minute": 6}
